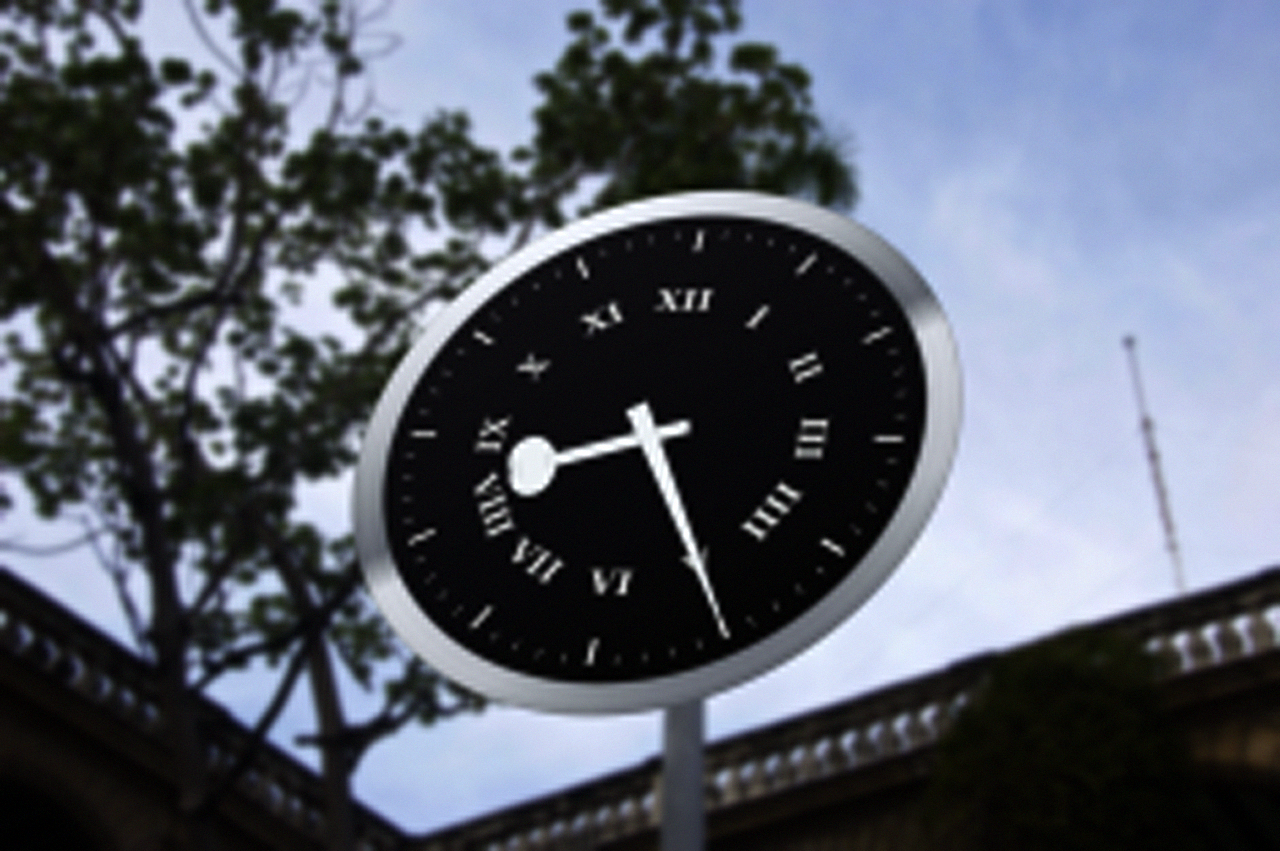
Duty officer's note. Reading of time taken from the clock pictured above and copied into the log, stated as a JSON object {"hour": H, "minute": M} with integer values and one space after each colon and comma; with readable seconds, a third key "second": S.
{"hour": 8, "minute": 25}
